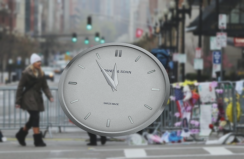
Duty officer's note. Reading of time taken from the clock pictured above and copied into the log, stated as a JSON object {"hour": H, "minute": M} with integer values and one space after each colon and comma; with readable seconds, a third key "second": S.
{"hour": 11, "minute": 54}
